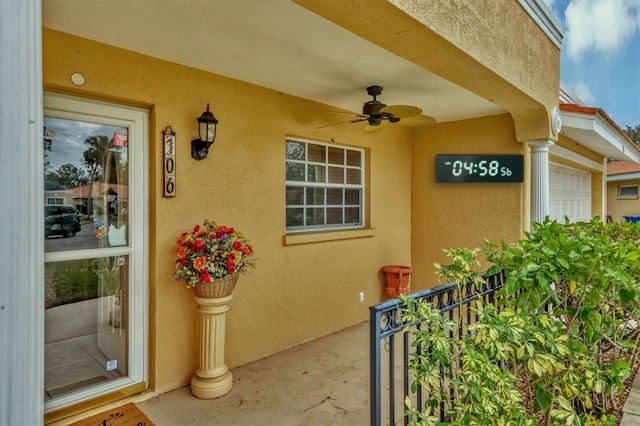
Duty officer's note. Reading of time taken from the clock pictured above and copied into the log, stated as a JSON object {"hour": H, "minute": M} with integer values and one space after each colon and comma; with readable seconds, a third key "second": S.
{"hour": 4, "minute": 58}
